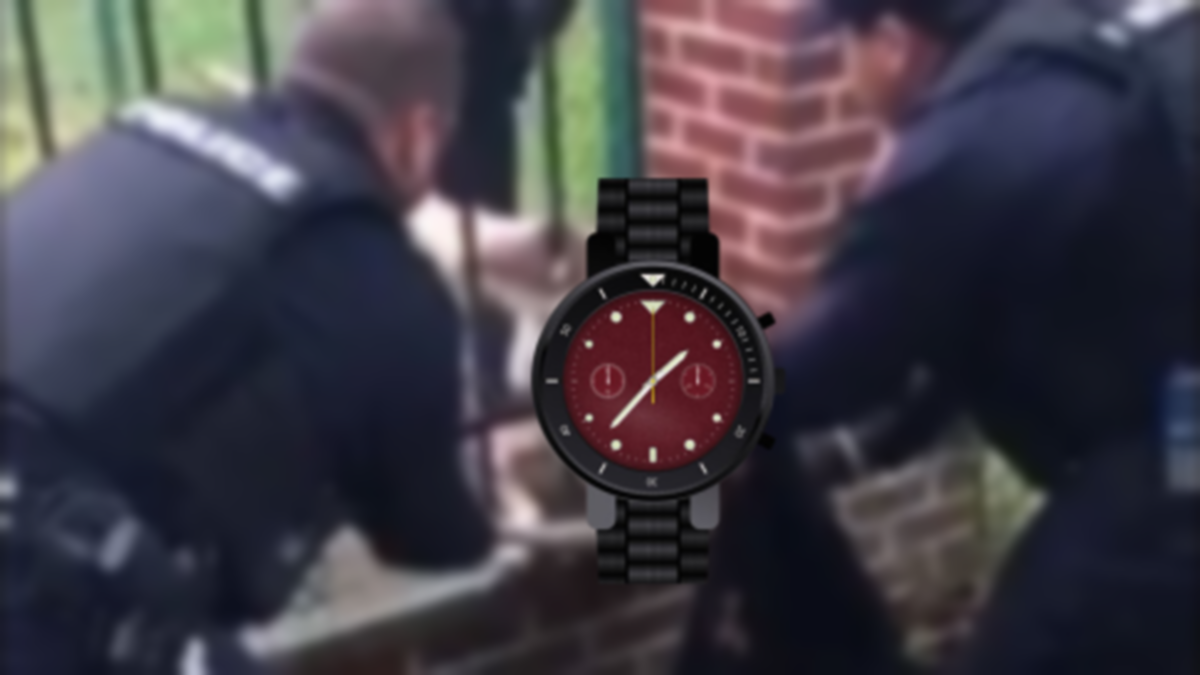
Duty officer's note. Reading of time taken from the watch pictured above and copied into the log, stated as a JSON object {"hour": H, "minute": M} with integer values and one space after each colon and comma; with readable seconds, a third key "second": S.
{"hour": 1, "minute": 37}
